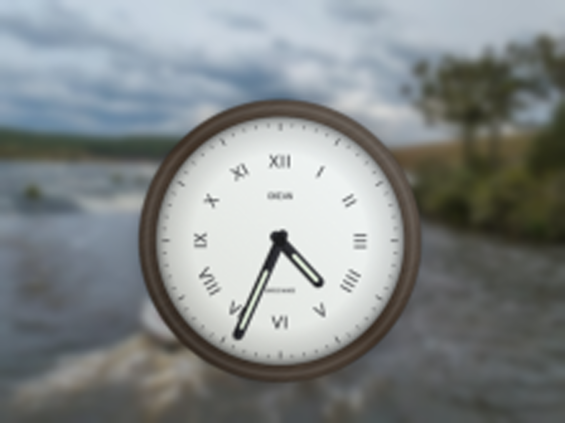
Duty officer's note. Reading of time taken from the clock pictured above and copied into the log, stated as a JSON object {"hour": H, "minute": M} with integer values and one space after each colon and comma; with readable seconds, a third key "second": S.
{"hour": 4, "minute": 34}
